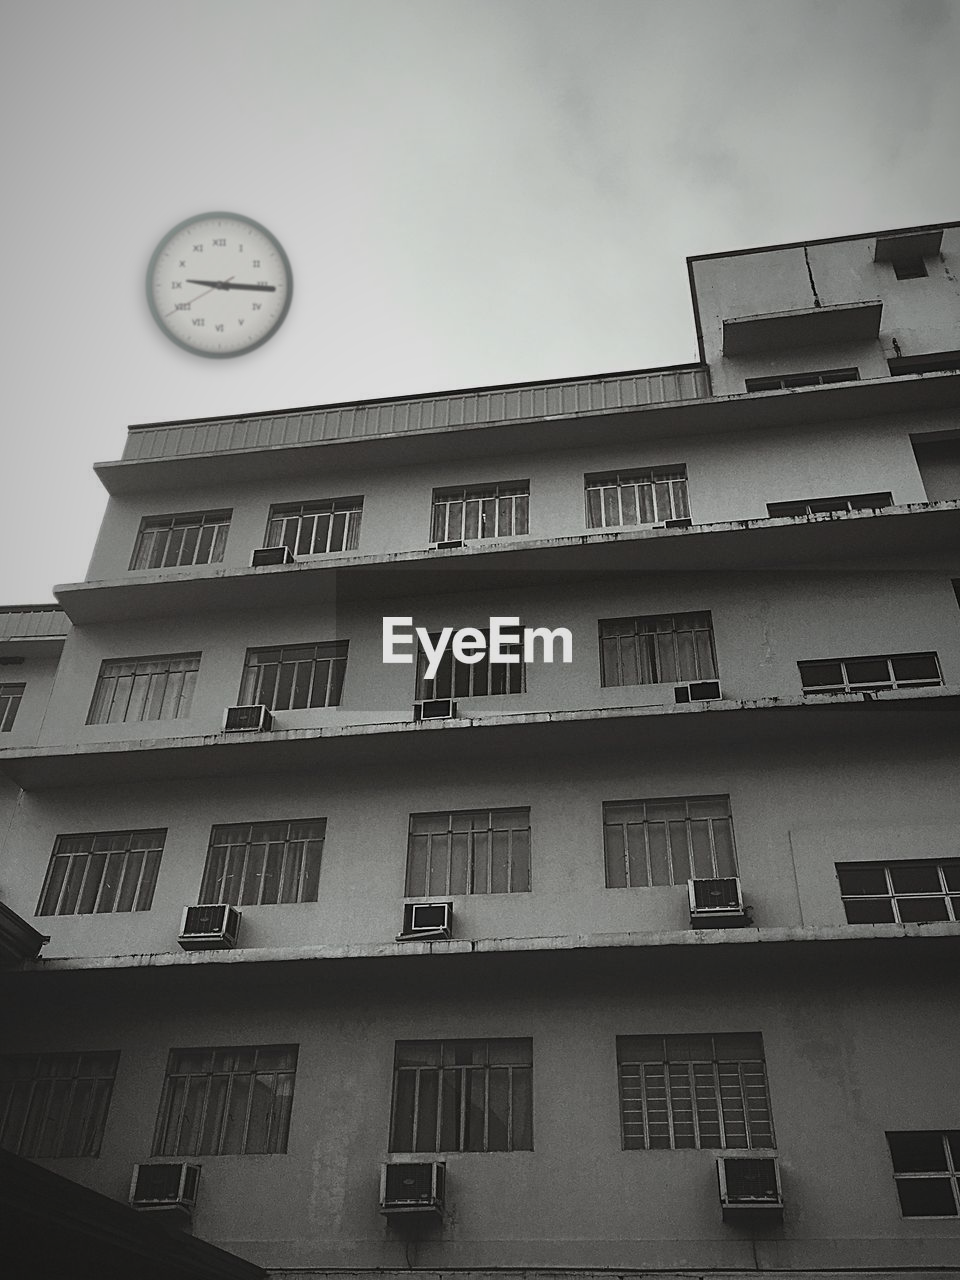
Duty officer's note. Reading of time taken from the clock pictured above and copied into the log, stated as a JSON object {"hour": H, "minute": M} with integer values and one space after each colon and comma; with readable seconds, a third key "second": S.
{"hour": 9, "minute": 15, "second": 40}
